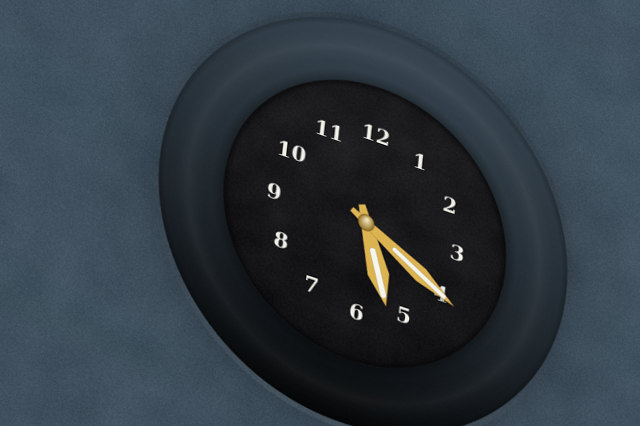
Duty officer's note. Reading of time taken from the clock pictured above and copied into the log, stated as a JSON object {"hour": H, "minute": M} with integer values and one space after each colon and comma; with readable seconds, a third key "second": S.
{"hour": 5, "minute": 20}
